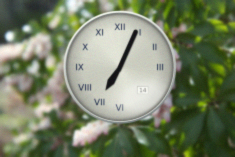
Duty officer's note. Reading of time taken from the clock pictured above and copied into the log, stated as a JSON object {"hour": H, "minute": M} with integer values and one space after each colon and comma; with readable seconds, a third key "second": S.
{"hour": 7, "minute": 4}
